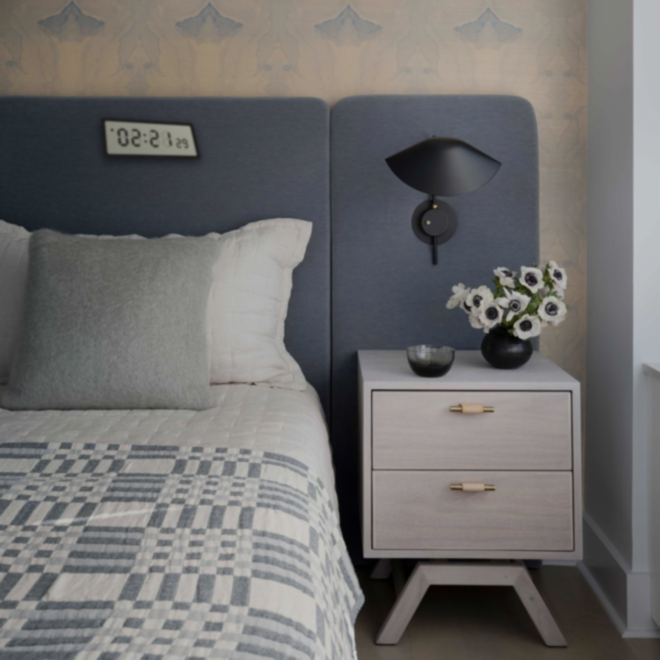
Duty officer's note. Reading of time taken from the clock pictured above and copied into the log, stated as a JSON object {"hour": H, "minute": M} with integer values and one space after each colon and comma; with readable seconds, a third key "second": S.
{"hour": 2, "minute": 21}
